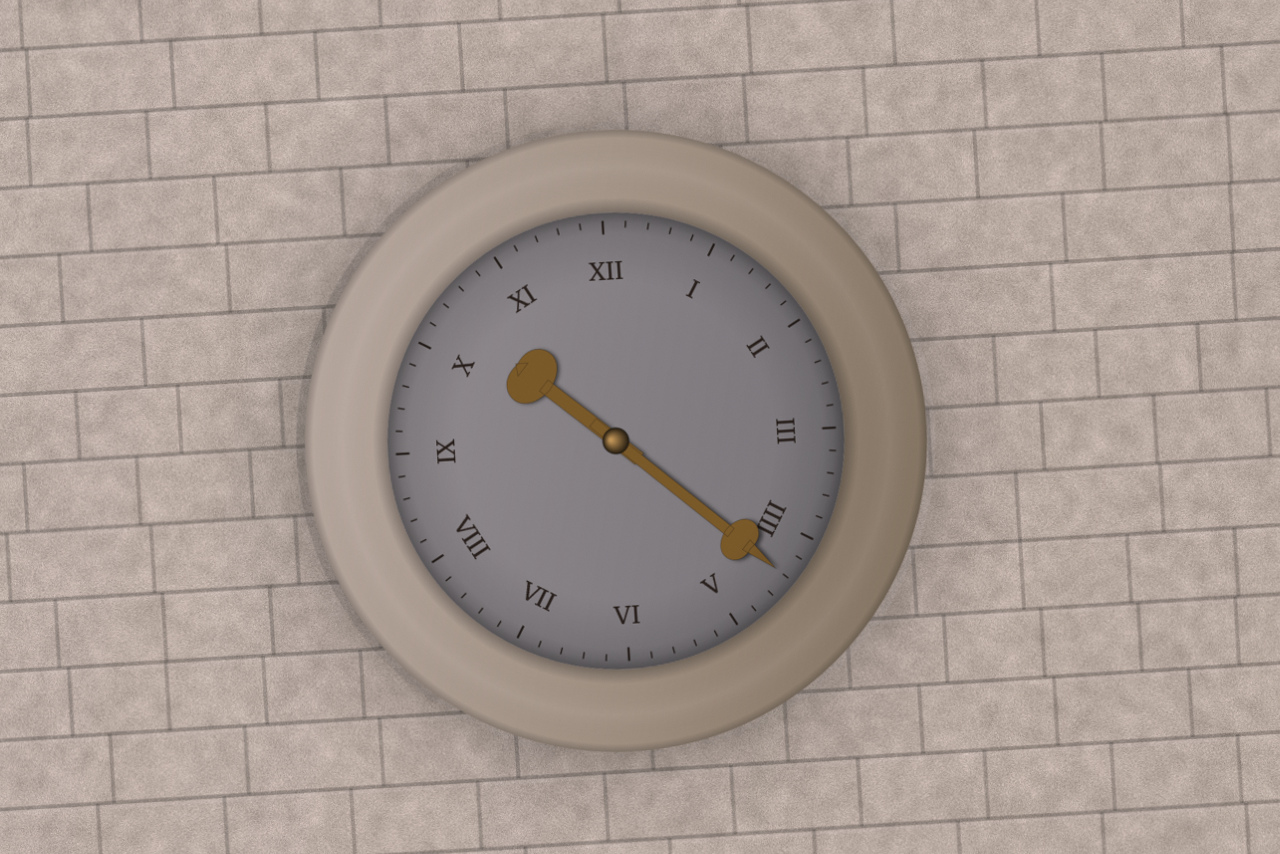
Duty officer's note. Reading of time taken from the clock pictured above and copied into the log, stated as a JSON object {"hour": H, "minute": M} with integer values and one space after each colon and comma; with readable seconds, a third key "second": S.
{"hour": 10, "minute": 22}
